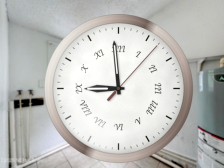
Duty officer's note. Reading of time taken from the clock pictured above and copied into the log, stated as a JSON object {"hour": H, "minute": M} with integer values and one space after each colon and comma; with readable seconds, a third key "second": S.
{"hour": 8, "minute": 59, "second": 7}
